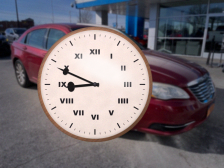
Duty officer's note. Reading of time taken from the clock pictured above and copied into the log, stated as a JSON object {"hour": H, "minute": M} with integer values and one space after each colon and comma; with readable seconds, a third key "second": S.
{"hour": 8, "minute": 49}
